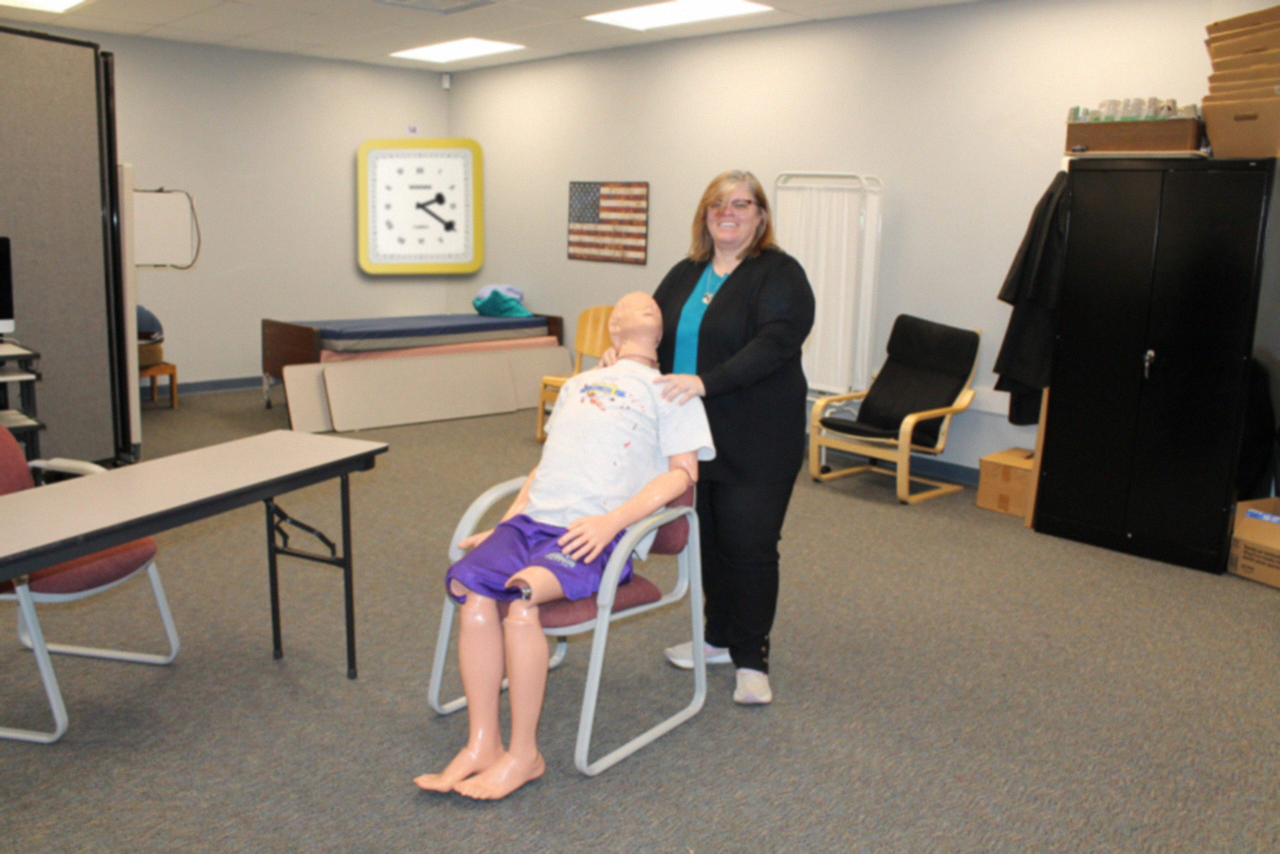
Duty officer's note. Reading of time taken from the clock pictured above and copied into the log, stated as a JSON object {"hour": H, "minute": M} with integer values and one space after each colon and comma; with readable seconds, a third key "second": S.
{"hour": 2, "minute": 21}
